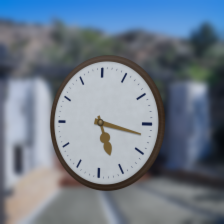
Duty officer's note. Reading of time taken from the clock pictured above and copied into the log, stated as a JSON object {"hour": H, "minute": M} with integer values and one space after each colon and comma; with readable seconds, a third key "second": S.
{"hour": 5, "minute": 17}
